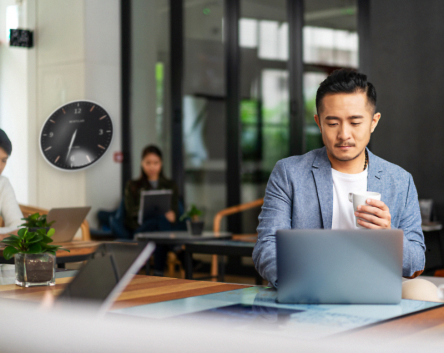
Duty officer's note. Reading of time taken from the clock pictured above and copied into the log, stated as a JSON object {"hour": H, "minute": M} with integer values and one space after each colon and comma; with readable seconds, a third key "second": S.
{"hour": 6, "minute": 32}
